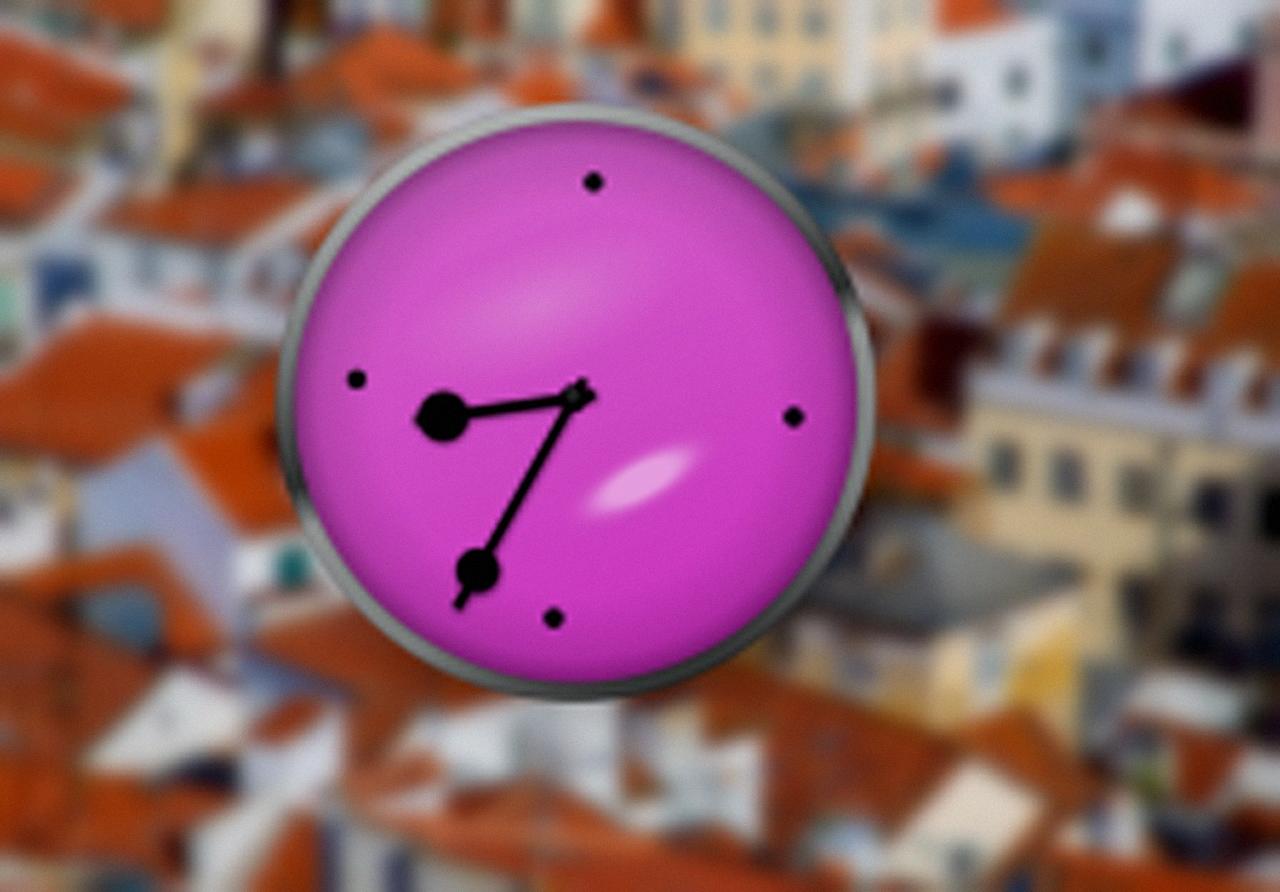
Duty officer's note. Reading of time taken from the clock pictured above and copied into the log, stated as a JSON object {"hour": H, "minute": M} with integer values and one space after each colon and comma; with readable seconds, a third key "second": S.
{"hour": 8, "minute": 34}
